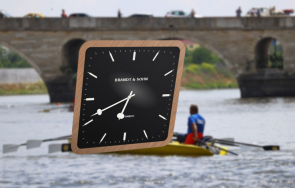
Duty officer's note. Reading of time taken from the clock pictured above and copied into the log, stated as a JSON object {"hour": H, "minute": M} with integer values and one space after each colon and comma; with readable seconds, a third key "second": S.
{"hour": 6, "minute": 41}
